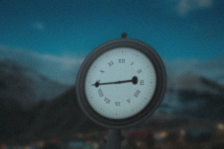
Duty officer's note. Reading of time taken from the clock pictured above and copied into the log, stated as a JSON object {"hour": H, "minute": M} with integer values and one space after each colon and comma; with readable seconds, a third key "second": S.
{"hour": 2, "minute": 44}
